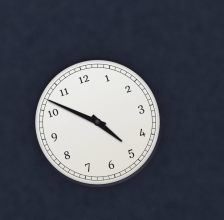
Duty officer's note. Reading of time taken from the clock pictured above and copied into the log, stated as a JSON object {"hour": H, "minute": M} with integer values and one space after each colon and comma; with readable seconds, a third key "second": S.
{"hour": 4, "minute": 52}
